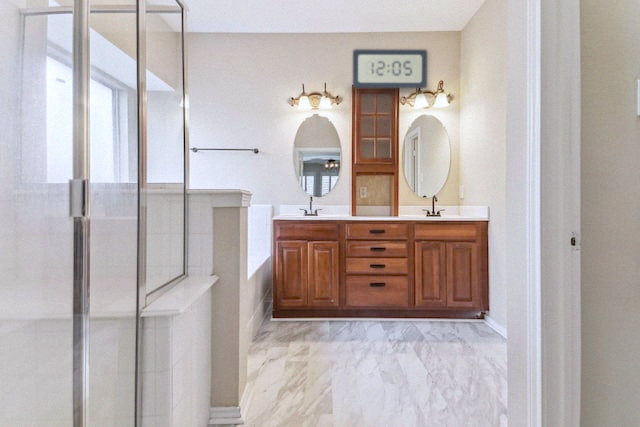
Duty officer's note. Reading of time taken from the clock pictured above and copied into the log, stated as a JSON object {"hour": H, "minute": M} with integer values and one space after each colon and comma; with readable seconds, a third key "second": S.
{"hour": 12, "minute": 5}
